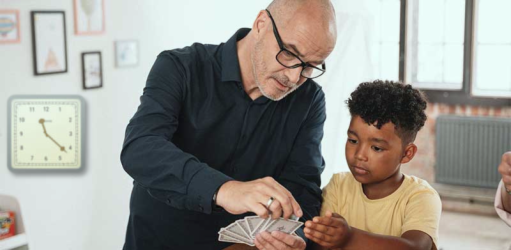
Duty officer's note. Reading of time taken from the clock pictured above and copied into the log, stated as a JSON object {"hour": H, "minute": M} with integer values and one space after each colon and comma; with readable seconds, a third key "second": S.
{"hour": 11, "minute": 22}
